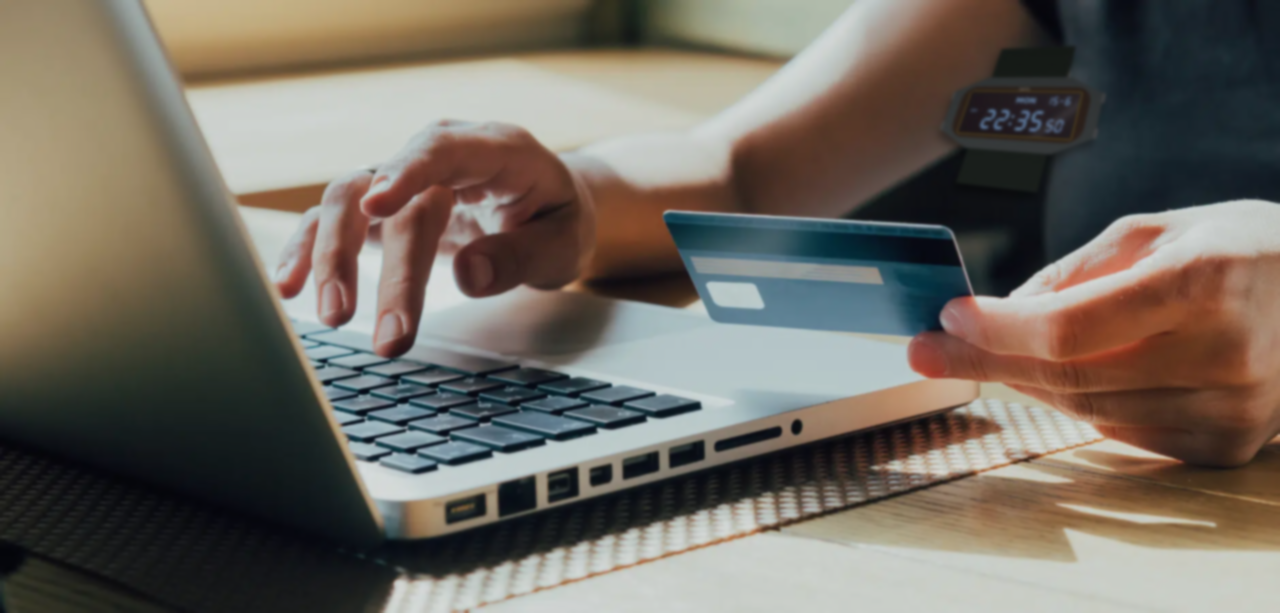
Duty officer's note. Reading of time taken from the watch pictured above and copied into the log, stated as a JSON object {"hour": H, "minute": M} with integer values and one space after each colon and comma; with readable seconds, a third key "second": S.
{"hour": 22, "minute": 35}
